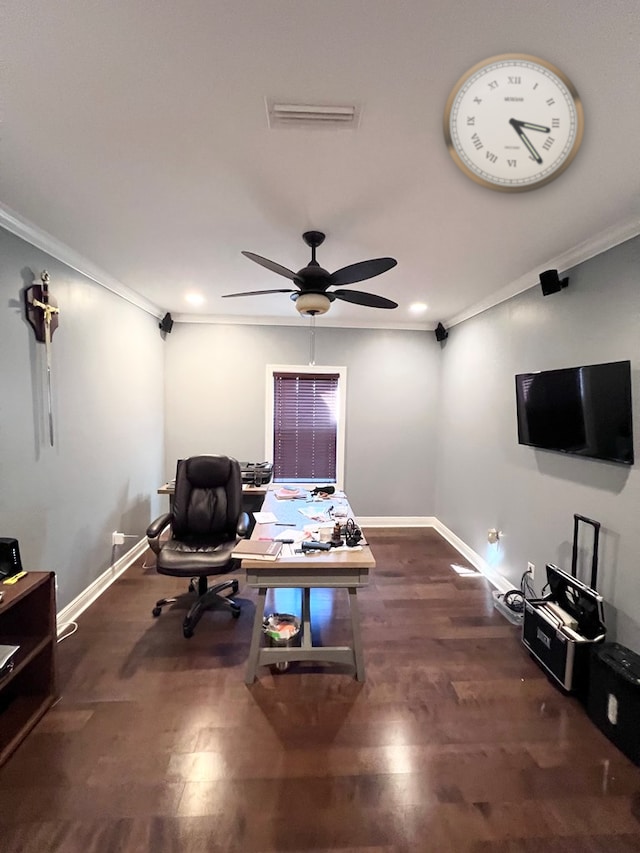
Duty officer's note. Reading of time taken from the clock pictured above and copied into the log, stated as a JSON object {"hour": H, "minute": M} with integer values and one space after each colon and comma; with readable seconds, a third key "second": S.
{"hour": 3, "minute": 24}
